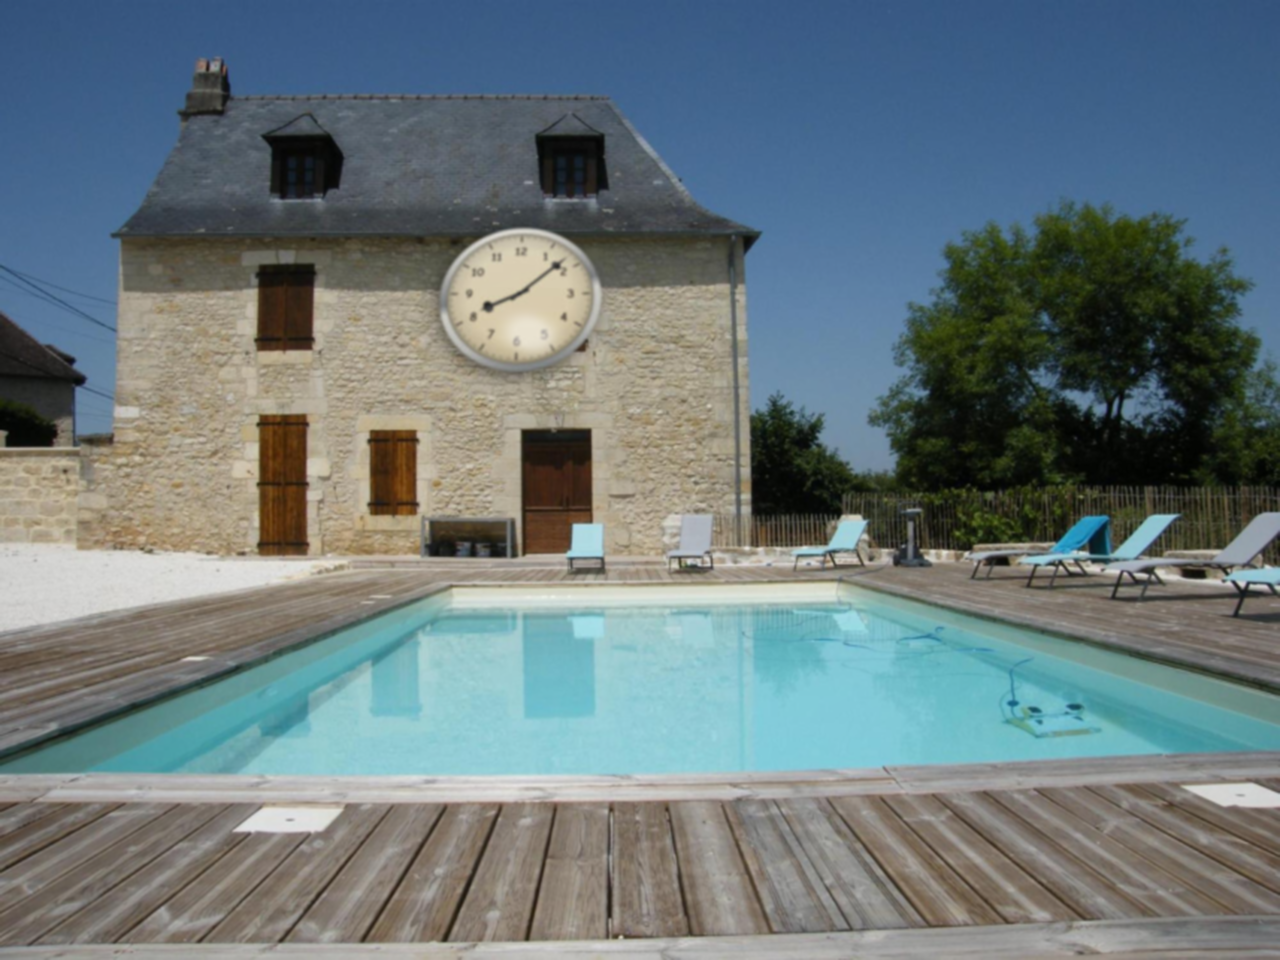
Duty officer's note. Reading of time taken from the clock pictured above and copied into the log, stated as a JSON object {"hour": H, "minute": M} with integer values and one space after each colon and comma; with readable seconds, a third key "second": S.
{"hour": 8, "minute": 8}
